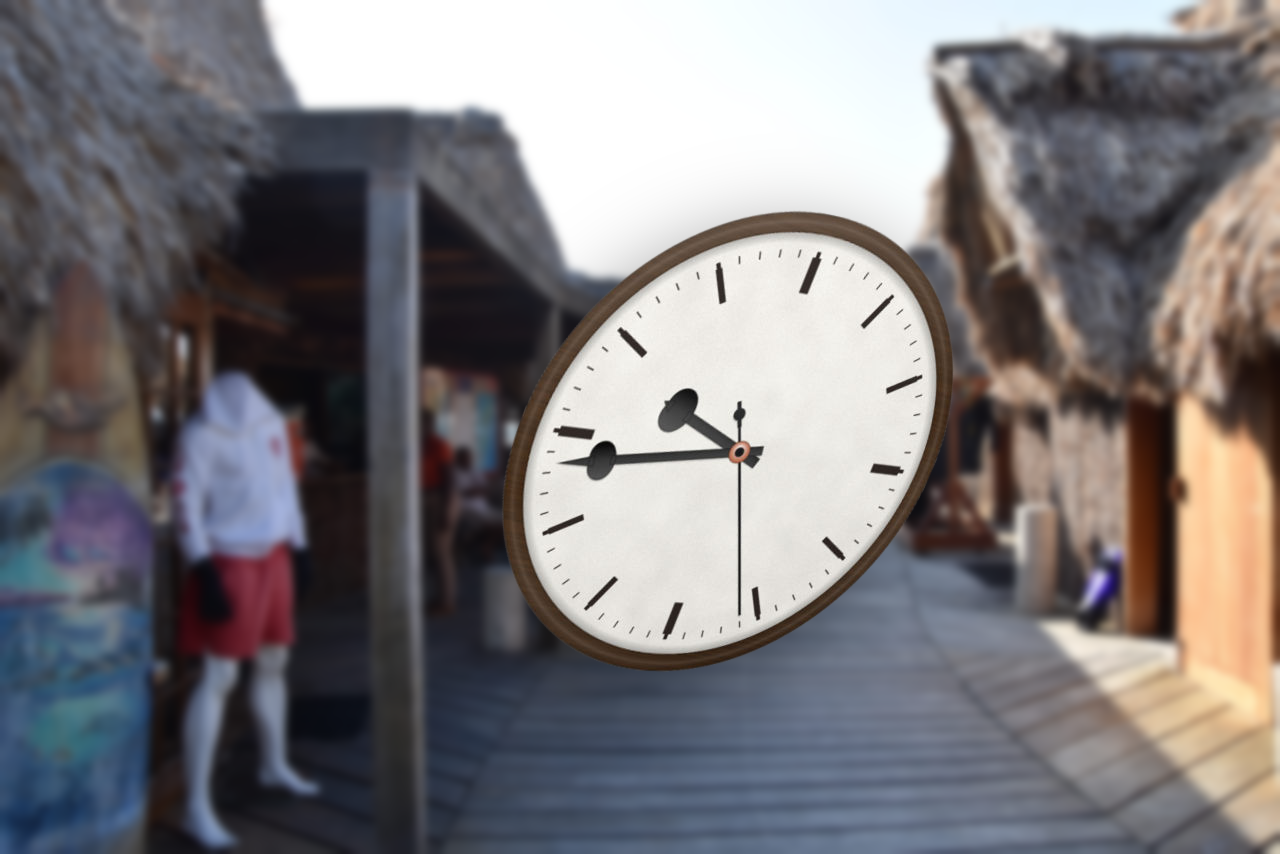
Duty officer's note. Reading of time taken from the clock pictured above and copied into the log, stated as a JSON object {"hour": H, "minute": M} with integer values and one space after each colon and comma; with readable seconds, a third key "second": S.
{"hour": 9, "minute": 43, "second": 26}
